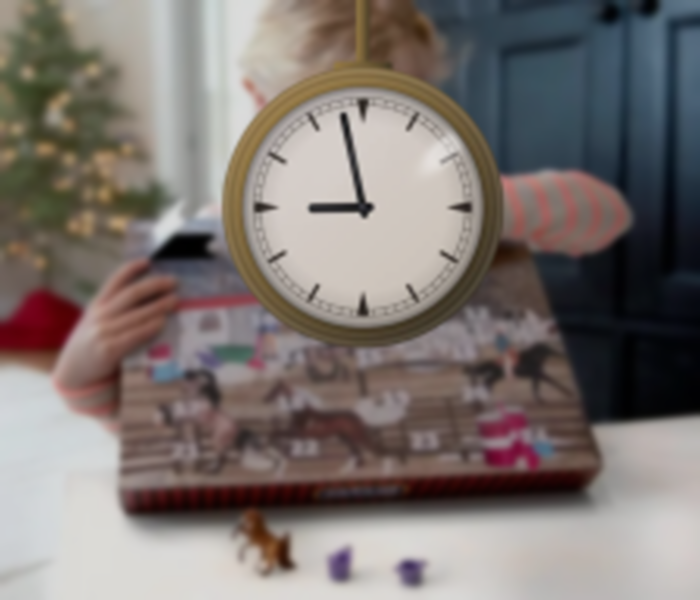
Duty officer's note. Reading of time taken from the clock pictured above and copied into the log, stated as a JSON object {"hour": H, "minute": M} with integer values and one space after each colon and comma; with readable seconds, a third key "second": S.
{"hour": 8, "minute": 58}
